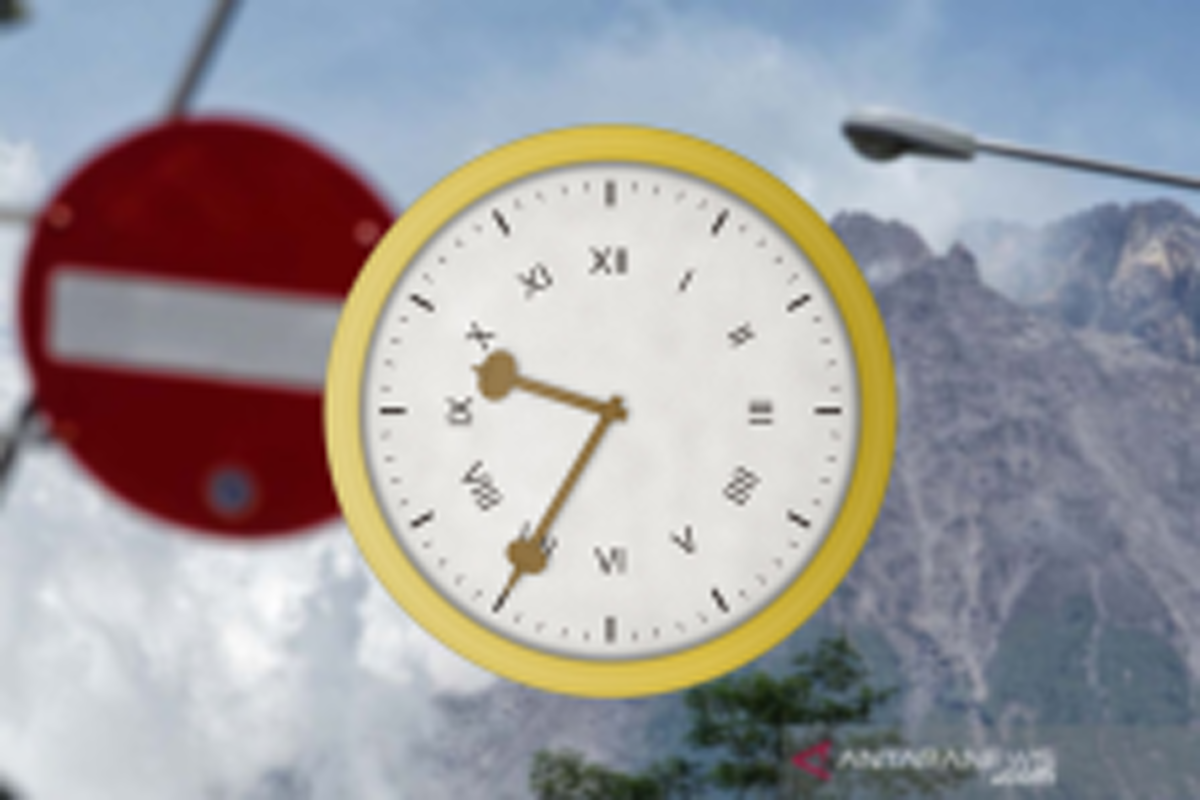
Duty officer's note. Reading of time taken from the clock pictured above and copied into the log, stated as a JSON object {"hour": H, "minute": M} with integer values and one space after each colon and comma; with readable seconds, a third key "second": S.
{"hour": 9, "minute": 35}
